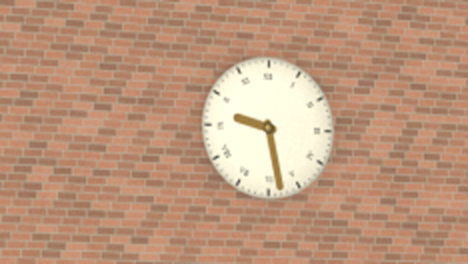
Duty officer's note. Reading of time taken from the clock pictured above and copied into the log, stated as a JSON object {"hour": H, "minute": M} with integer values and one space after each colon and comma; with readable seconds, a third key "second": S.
{"hour": 9, "minute": 28}
